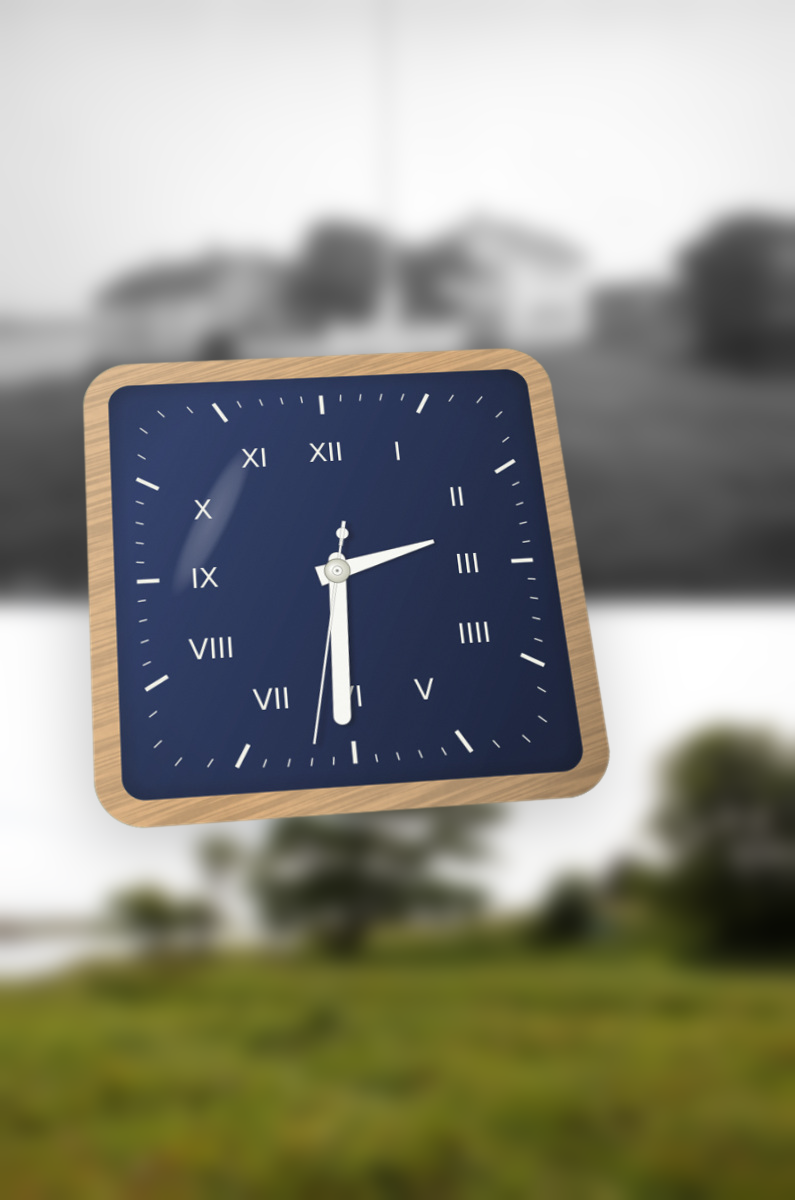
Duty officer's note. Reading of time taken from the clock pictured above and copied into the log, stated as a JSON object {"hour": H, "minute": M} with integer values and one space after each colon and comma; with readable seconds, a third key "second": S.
{"hour": 2, "minute": 30, "second": 32}
